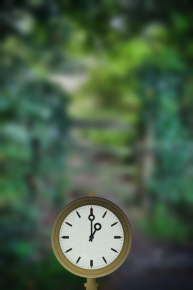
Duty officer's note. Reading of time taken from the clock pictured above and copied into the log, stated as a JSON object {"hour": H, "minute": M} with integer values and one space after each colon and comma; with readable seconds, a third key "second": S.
{"hour": 1, "minute": 0}
